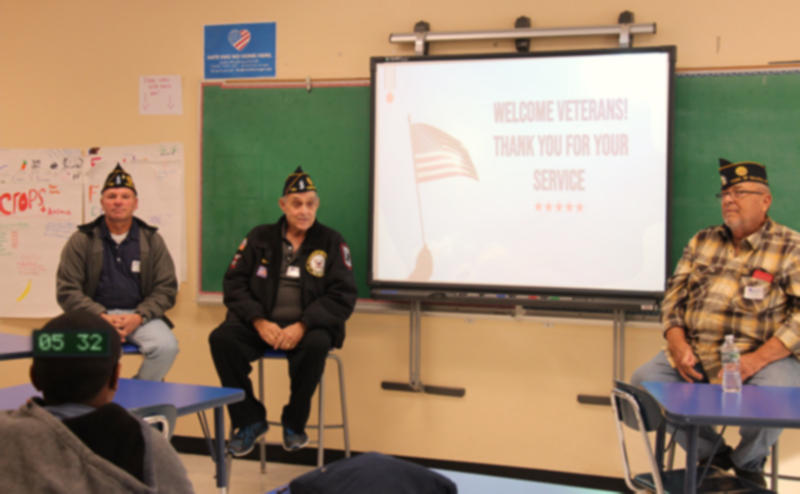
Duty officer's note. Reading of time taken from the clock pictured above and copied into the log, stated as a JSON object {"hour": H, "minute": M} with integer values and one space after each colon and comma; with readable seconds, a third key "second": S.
{"hour": 5, "minute": 32}
